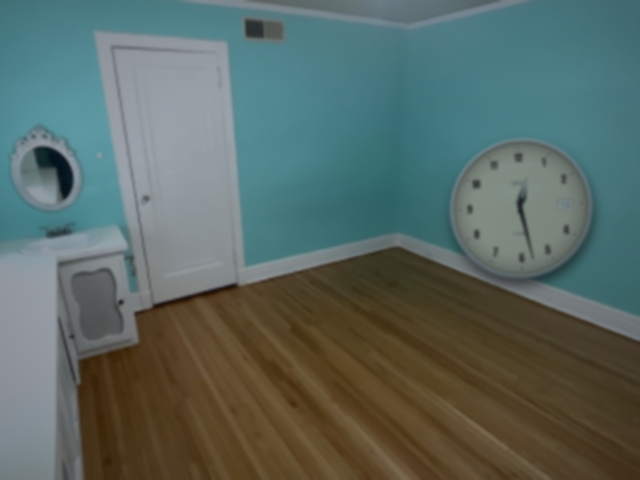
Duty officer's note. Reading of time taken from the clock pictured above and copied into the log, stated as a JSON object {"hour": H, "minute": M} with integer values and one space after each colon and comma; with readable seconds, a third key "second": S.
{"hour": 12, "minute": 28}
